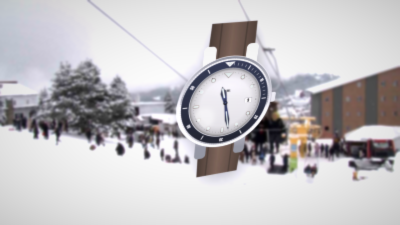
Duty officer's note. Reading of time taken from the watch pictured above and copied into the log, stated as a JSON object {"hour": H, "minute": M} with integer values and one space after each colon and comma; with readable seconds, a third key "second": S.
{"hour": 11, "minute": 28}
